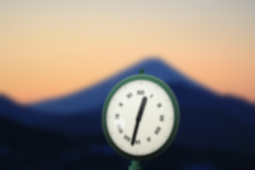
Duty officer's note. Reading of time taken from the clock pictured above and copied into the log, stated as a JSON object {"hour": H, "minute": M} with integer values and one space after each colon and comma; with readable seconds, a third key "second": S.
{"hour": 12, "minute": 32}
